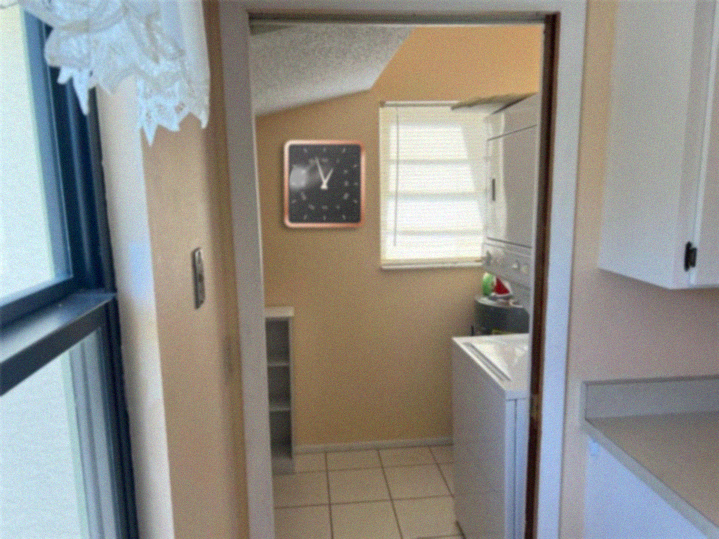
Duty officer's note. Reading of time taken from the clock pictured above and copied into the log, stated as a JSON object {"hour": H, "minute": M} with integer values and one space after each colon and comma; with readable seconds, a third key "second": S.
{"hour": 12, "minute": 57}
